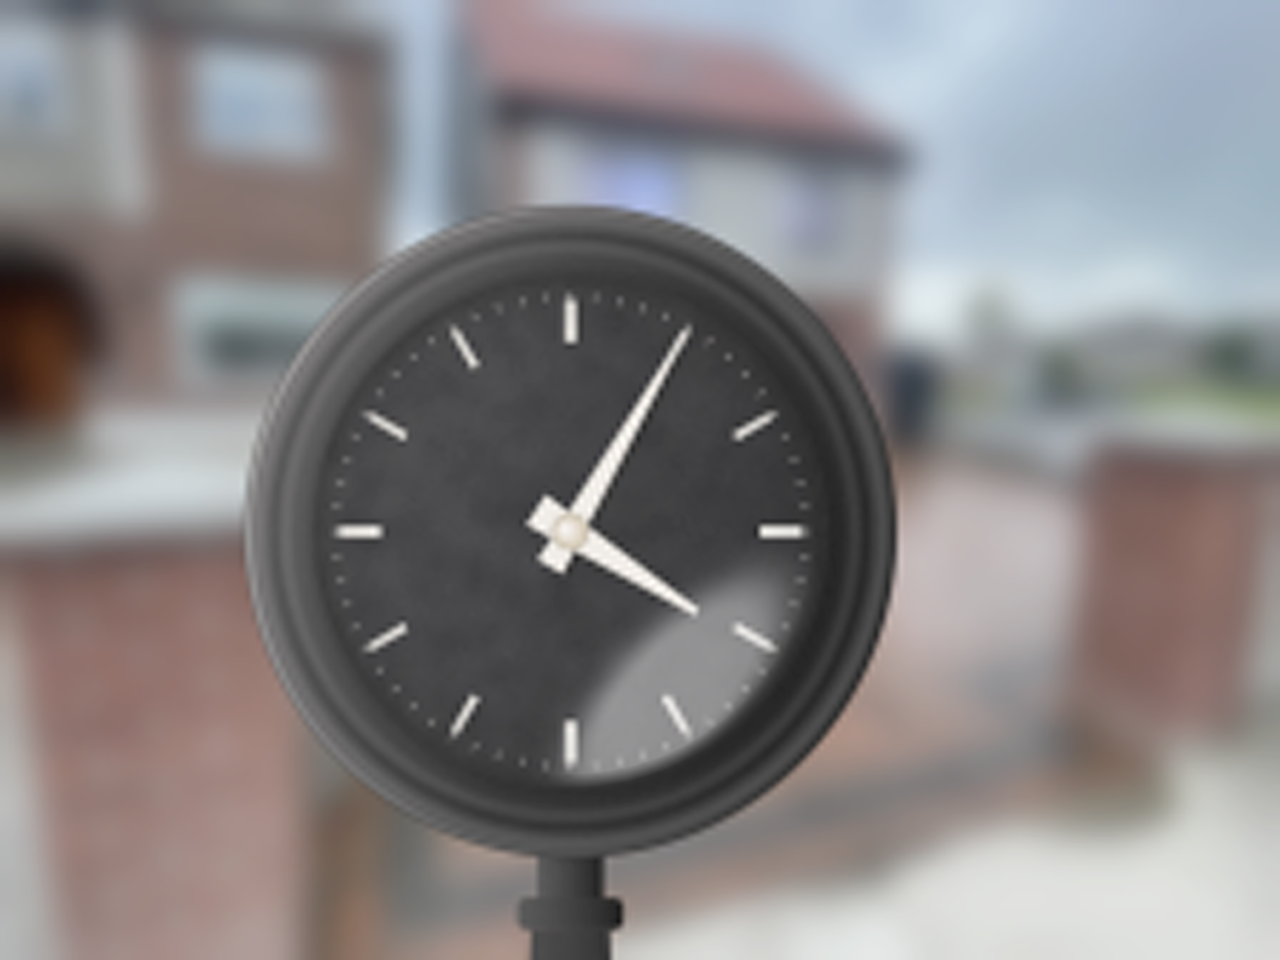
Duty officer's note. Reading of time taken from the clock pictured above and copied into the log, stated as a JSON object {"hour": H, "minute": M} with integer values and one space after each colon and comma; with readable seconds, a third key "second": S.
{"hour": 4, "minute": 5}
